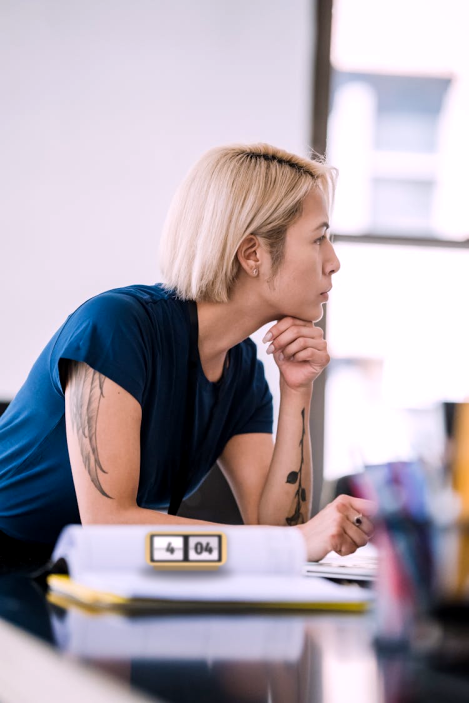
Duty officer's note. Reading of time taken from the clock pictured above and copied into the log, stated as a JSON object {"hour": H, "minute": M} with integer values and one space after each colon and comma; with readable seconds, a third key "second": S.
{"hour": 4, "minute": 4}
